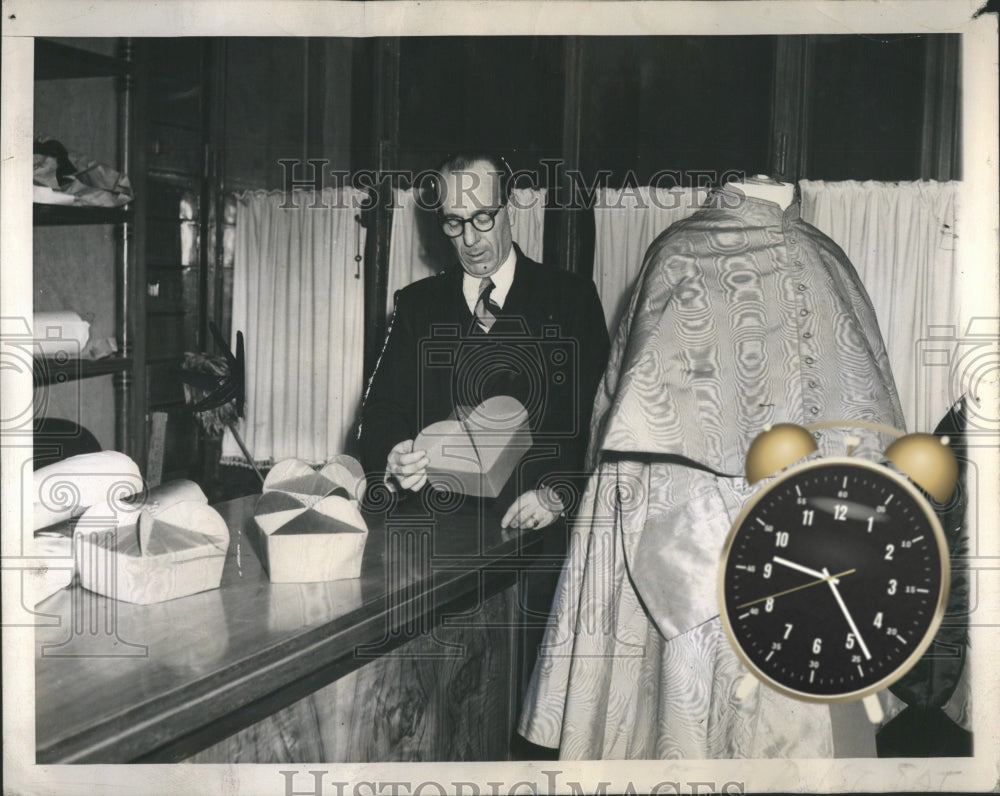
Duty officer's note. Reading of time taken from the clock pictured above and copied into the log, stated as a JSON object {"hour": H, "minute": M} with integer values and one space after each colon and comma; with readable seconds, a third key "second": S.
{"hour": 9, "minute": 23, "second": 41}
